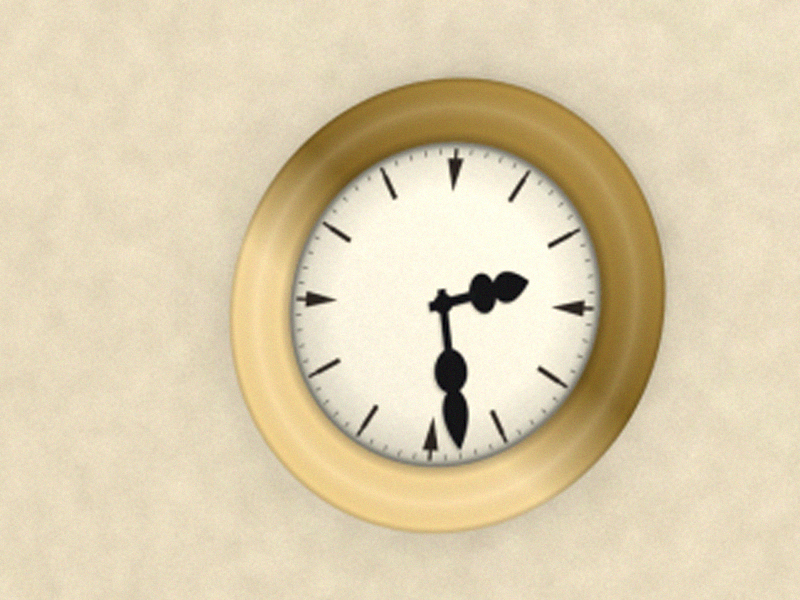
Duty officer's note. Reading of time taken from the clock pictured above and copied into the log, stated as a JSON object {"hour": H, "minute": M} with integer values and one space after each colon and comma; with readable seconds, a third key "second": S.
{"hour": 2, "minute": 28}
